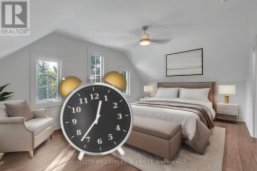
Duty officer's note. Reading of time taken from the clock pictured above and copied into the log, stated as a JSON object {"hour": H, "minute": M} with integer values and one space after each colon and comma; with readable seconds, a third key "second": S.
{"hour": 12, "minute": 37}
